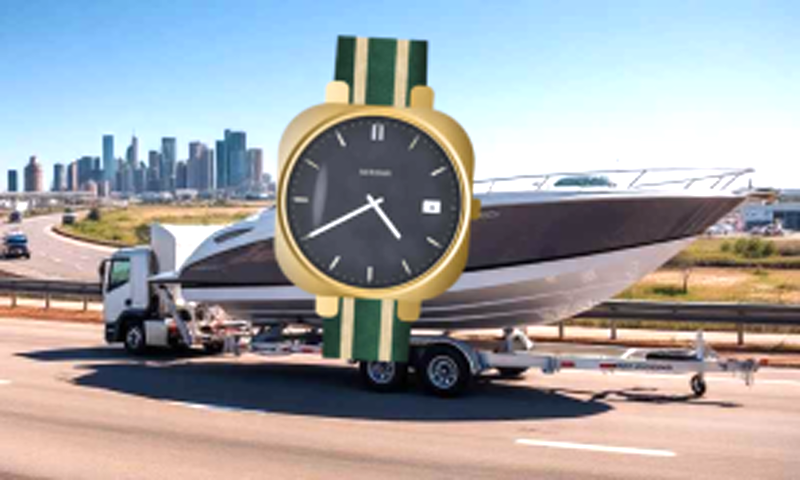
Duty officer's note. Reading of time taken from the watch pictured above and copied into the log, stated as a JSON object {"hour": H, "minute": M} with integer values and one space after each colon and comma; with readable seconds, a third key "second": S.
{"hour": 4, "minute": 40}
